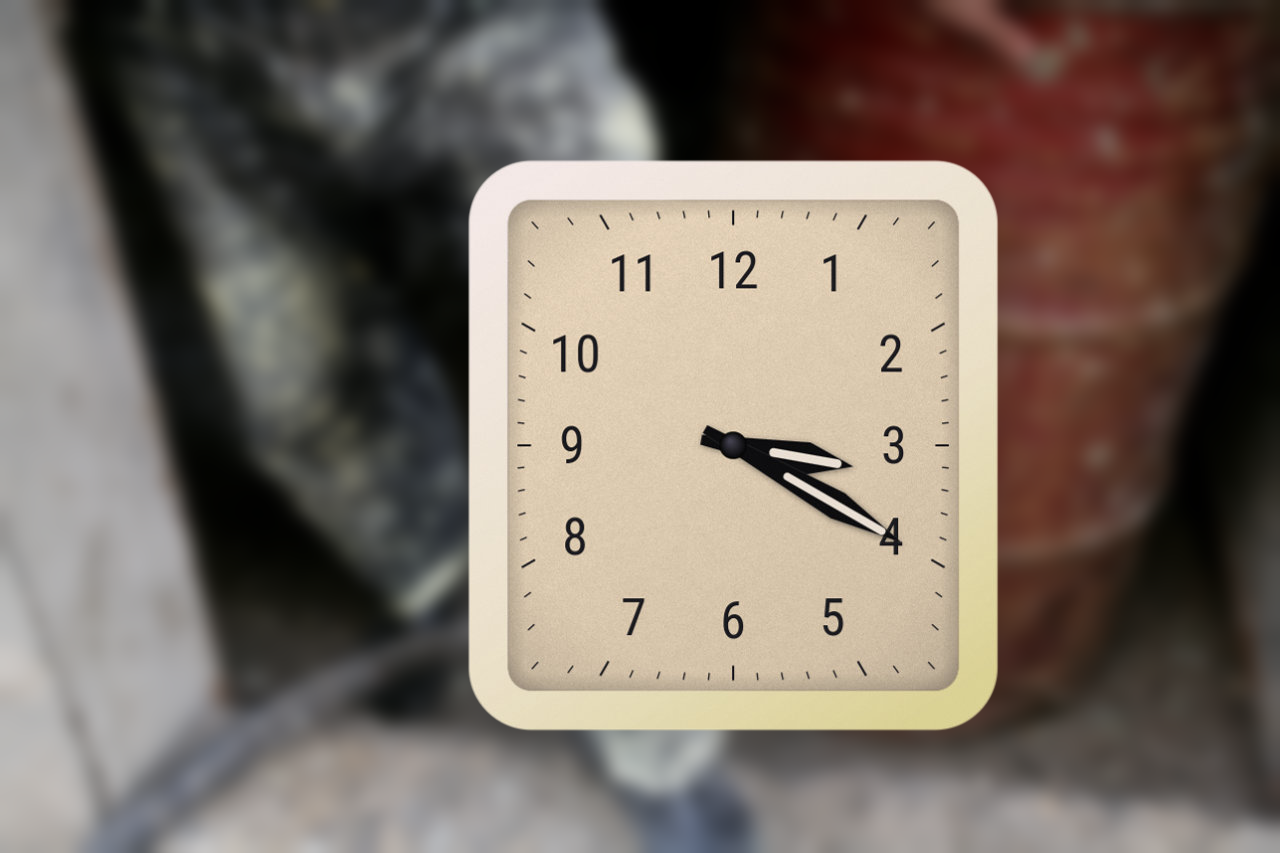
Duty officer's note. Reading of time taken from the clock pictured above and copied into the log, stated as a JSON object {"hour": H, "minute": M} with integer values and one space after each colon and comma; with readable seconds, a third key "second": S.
{"hour": 3, "minute": 20}
